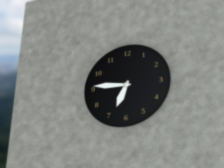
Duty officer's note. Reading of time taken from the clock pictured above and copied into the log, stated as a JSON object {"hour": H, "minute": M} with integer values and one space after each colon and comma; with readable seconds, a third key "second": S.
{"hour": 6, "minute": 46}
